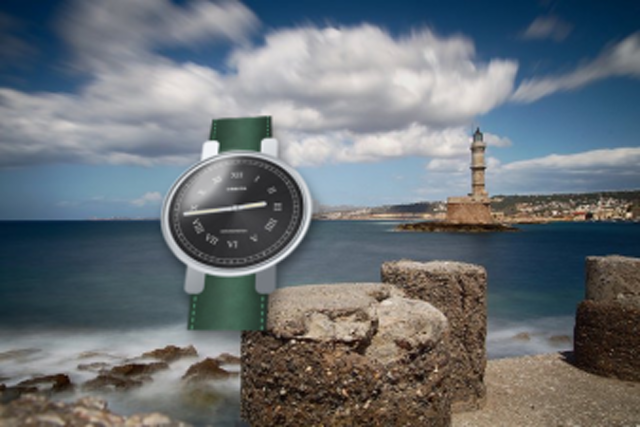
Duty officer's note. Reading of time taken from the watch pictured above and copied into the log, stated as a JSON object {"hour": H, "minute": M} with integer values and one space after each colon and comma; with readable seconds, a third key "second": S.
{"hour": 2, "minute": 44}
